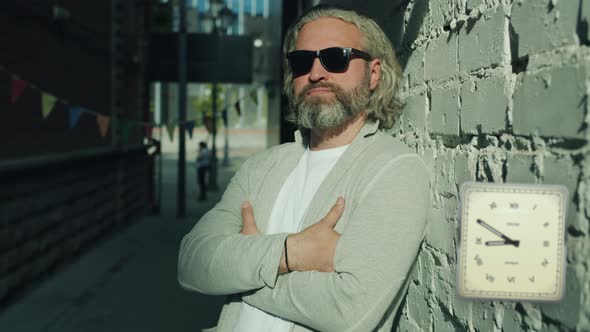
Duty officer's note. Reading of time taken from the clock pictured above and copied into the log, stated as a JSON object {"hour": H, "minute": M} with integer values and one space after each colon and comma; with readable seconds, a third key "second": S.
{"hour": 8, "minute": 50}
